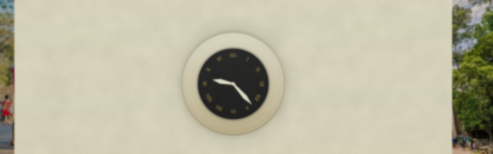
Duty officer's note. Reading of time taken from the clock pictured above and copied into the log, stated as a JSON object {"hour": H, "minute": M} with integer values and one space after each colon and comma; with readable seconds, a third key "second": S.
{"hour": 9, "minute": 23}
